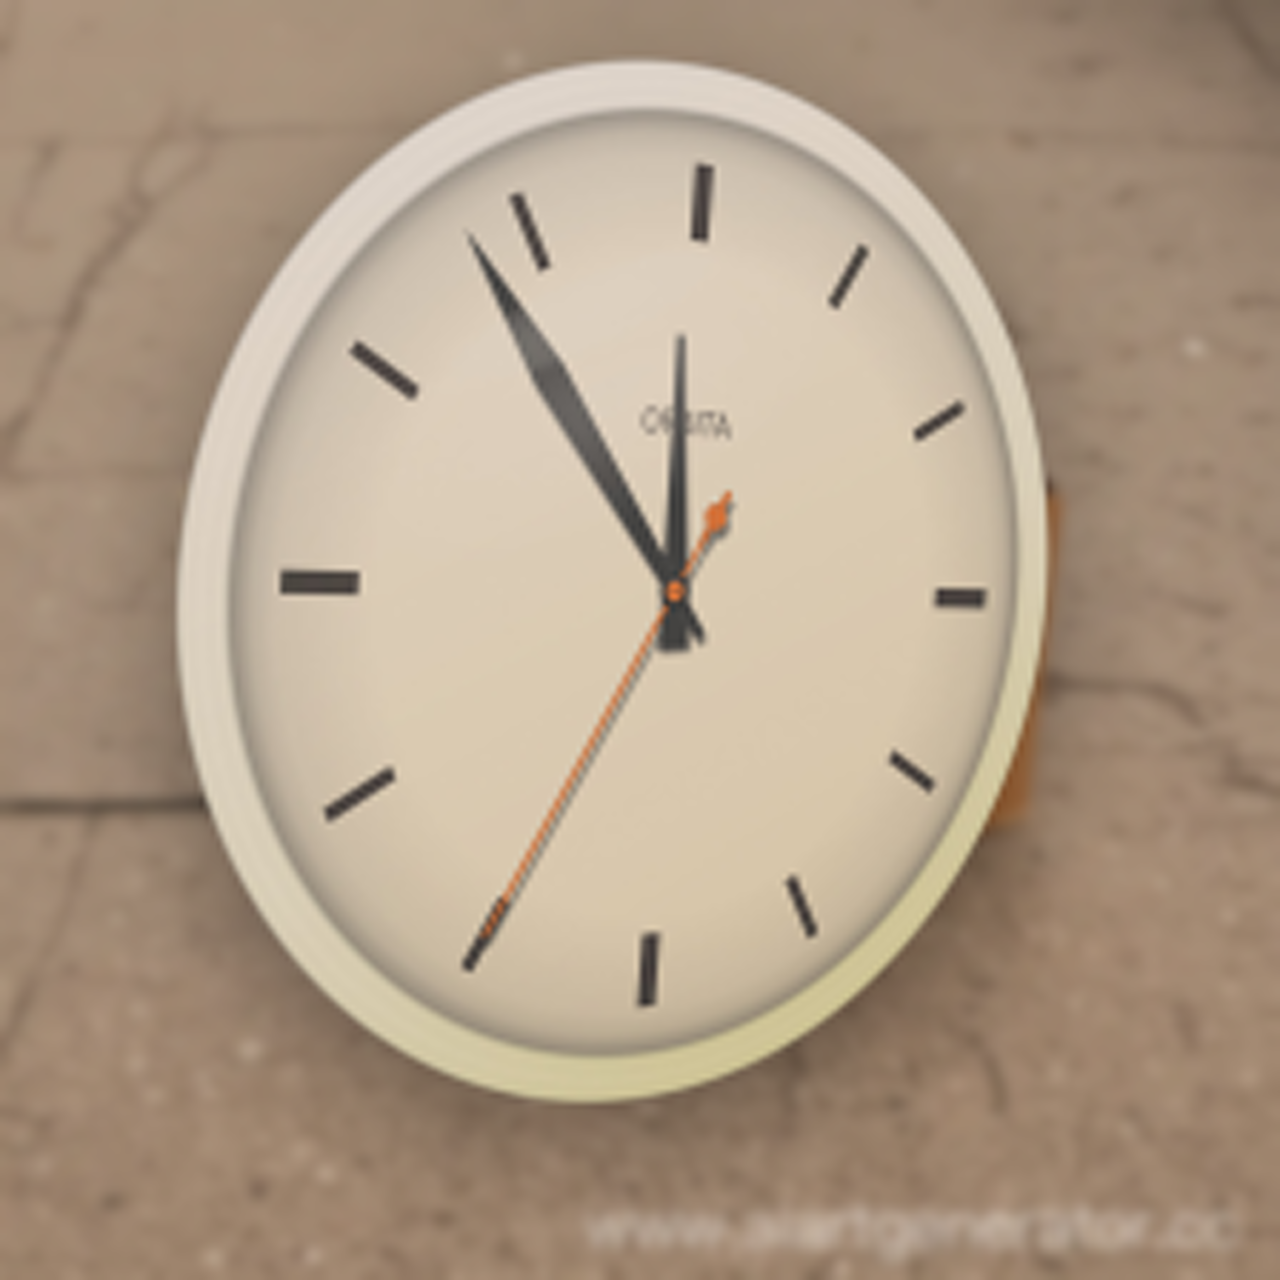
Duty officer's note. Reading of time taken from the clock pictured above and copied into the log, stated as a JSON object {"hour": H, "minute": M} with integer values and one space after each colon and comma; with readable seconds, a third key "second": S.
{"hour": 11, "minute": 53, "second": 35}
